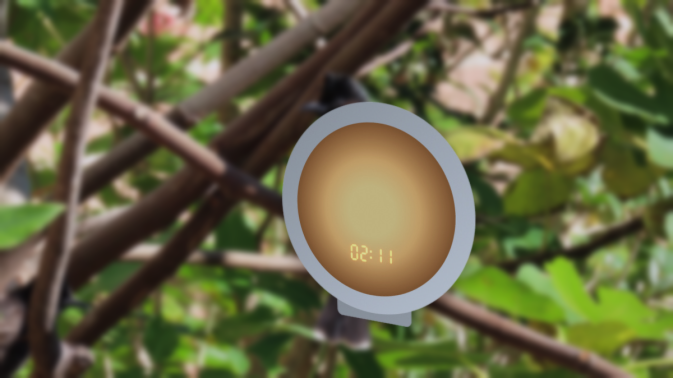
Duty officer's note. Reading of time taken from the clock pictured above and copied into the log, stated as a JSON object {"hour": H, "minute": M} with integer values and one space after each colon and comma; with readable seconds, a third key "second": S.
{"hour": 2, "minute": 11}
